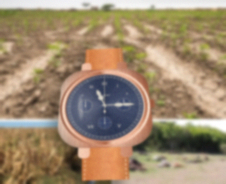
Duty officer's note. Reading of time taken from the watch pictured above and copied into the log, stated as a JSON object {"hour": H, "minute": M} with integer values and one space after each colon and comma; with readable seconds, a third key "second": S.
{"hour": 11, "minute": 15}
